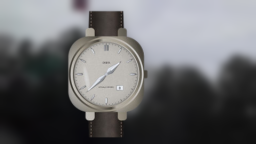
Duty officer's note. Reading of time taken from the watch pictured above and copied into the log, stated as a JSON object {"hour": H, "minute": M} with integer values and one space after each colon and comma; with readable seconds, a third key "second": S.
{"hour": 1, "minute": 38}
